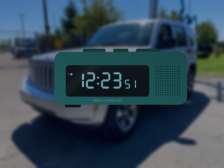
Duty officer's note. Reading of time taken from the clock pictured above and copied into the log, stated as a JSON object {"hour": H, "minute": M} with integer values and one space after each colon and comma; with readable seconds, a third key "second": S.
{"hour": 12, "minute": 23, "second": 51}
